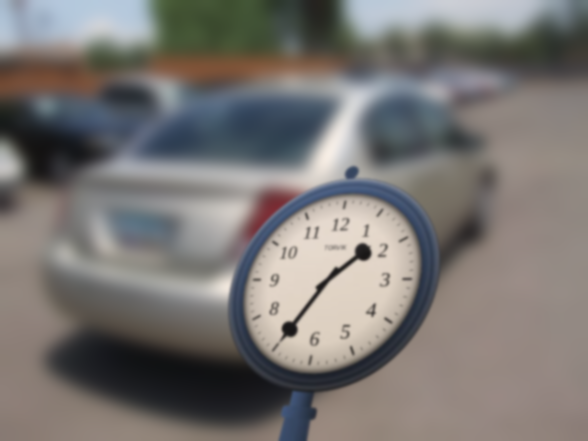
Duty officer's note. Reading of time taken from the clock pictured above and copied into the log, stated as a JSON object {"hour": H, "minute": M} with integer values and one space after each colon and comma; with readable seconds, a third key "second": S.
{"hour": 1, "minute": 35}
